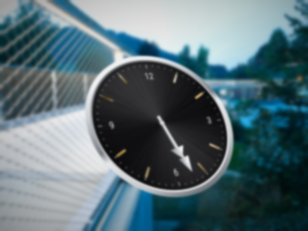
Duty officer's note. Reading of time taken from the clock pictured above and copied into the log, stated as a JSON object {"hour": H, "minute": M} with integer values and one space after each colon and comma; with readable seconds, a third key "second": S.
{"hour": 5, "minute": 27}
